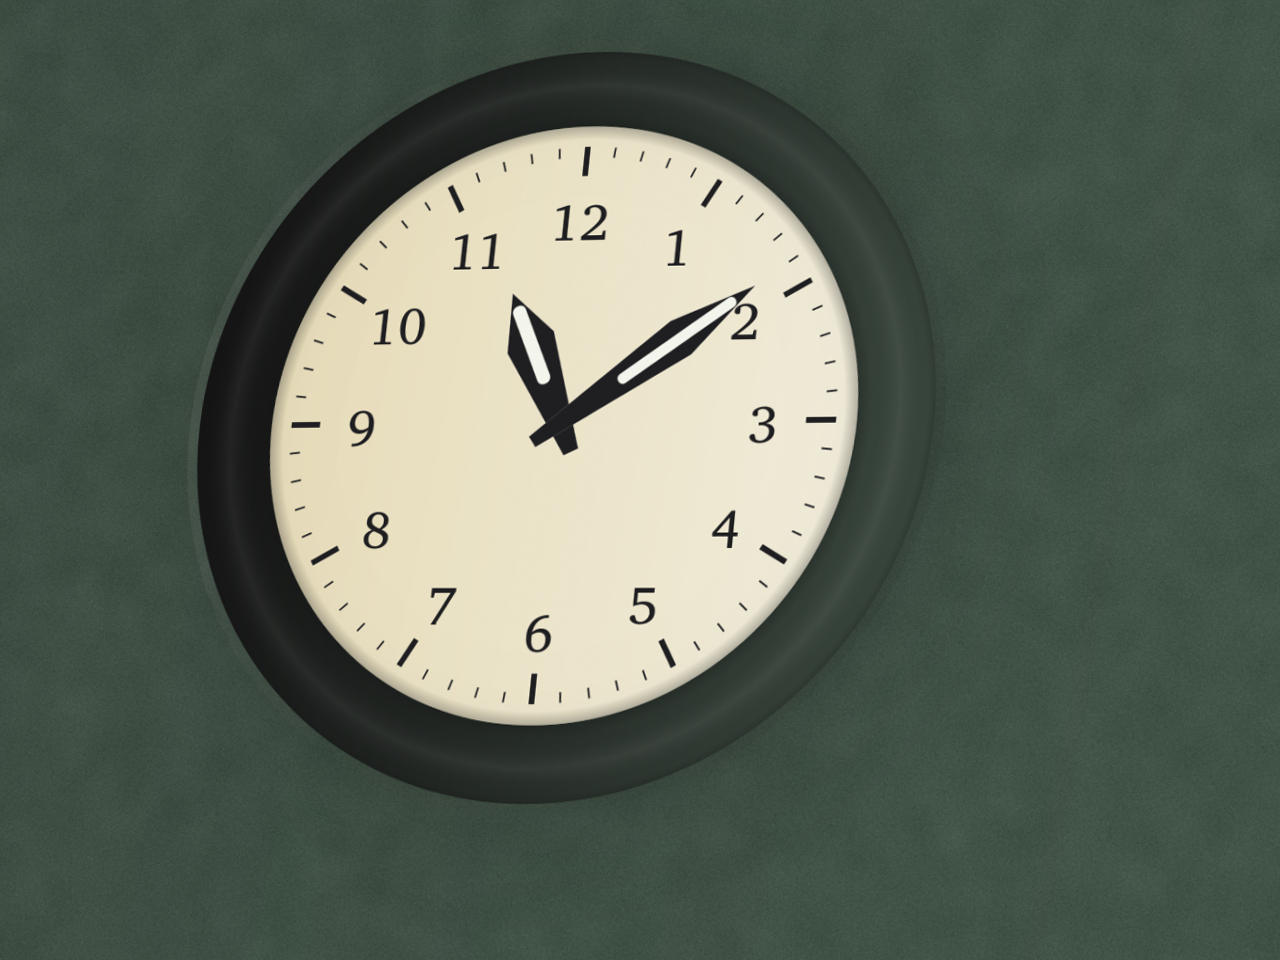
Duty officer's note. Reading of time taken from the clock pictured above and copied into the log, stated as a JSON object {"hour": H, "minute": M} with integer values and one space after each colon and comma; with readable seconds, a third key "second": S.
{"hour": 11, "minute": 9}
